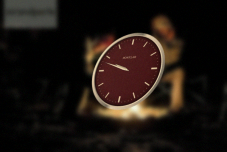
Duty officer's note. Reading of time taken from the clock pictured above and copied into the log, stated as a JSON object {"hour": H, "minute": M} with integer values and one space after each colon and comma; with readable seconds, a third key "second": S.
{"hour": 9, "minute": 48}
